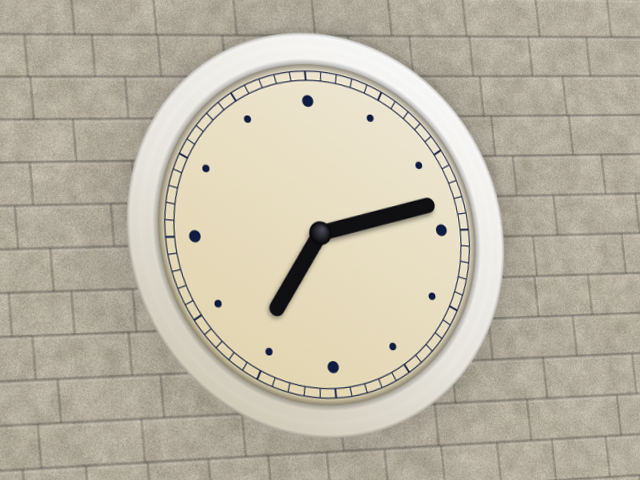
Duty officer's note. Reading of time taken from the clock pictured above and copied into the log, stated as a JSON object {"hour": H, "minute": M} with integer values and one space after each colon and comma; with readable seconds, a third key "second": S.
{"hour": 7, "minute": 13}
